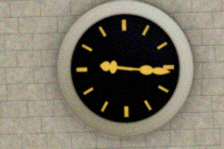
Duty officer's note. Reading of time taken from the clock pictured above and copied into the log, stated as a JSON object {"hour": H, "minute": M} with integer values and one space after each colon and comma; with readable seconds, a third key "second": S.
{"hour": 9, "minute": 16}
